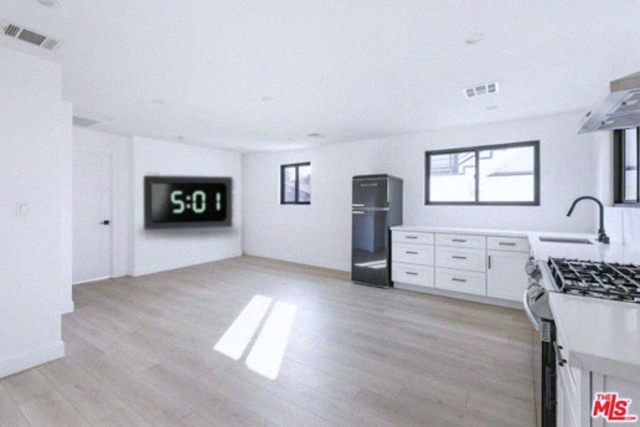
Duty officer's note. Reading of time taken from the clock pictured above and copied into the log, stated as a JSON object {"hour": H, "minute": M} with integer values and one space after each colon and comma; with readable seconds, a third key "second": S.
{"hour": 5, "minute": 1}
